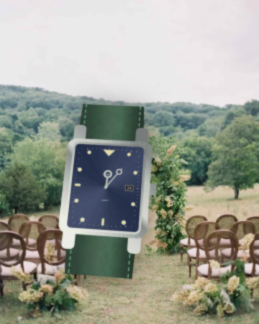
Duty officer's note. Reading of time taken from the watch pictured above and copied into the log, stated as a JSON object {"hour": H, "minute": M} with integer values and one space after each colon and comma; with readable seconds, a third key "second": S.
{"hour": 12, "minute": 6}
